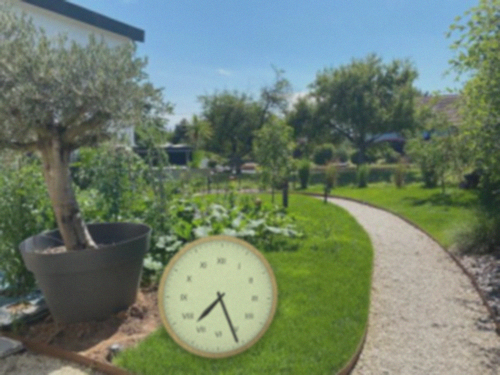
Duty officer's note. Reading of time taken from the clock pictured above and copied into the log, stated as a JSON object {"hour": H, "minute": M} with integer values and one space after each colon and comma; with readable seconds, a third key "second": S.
{"hour": 7, "minute": 26}
